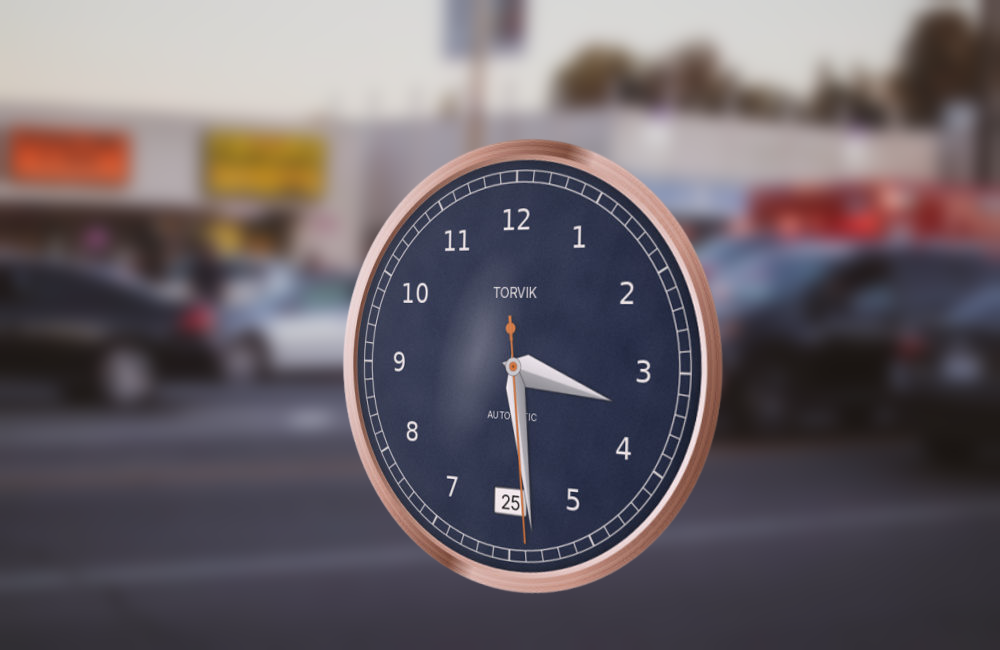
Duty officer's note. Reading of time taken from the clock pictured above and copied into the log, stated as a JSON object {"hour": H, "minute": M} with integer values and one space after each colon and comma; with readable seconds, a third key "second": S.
{"hour": 3, "minute": 28, "second": 29}
